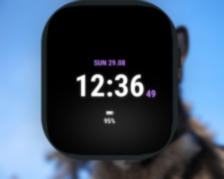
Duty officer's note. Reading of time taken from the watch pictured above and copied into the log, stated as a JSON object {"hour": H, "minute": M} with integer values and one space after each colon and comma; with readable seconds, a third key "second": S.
{"hour": 12, "minute": 36, "second": 49}
